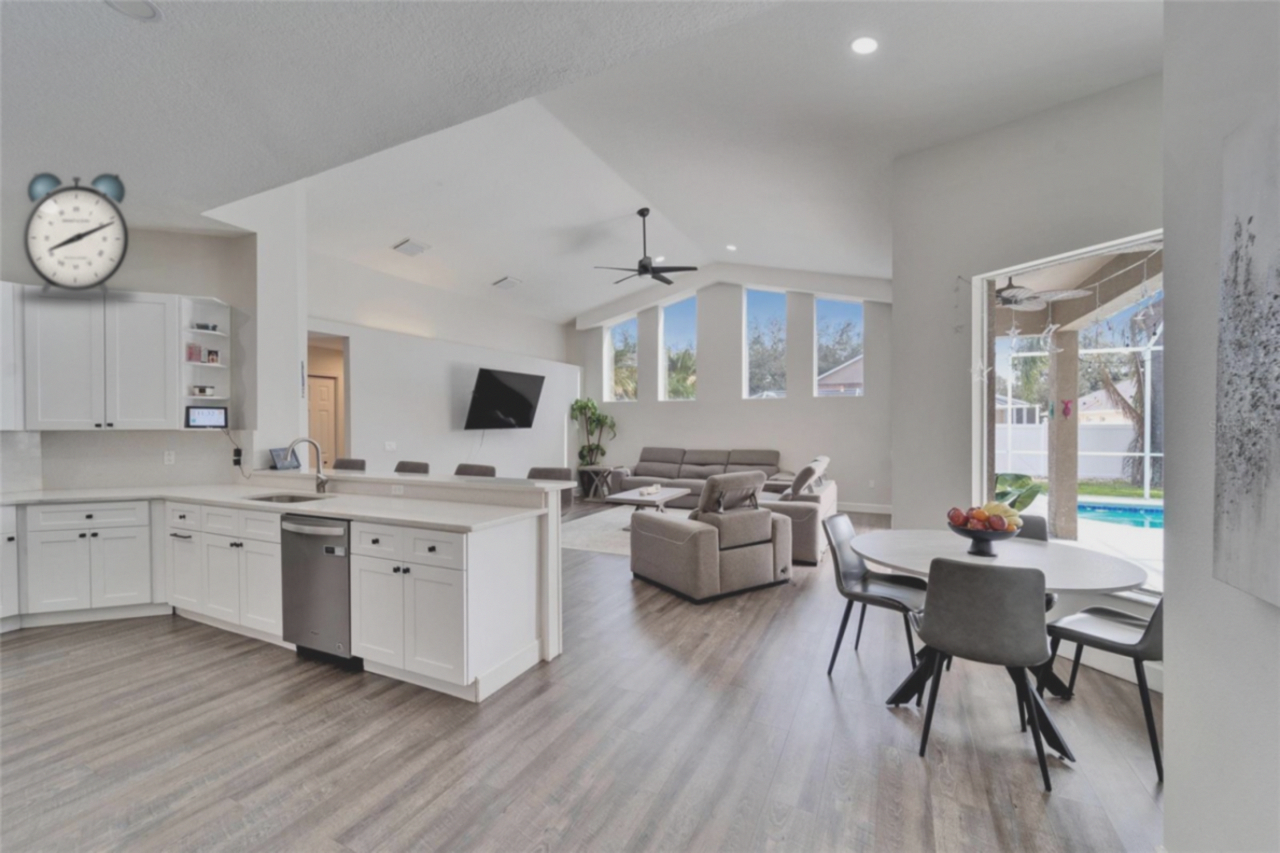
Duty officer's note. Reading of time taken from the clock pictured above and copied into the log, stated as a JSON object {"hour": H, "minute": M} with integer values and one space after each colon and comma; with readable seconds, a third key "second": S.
{"hour": 8, "minute": 11}
